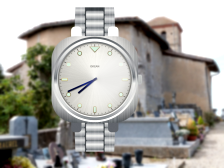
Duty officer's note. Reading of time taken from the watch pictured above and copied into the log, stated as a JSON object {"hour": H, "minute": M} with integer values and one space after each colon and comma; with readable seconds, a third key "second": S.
{"hour": 7, "minute": 41}
